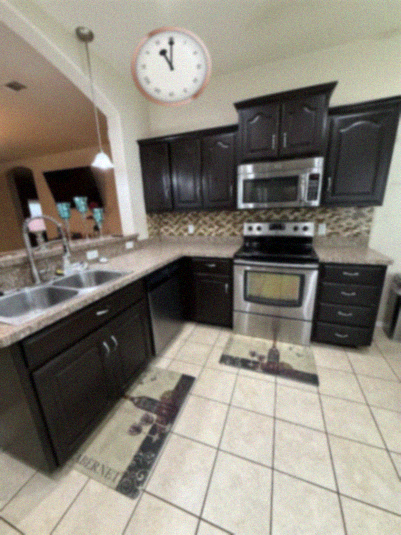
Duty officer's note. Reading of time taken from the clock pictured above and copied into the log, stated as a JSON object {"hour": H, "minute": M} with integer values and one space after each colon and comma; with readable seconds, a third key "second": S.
{"hour": 11, "minute": 0}
